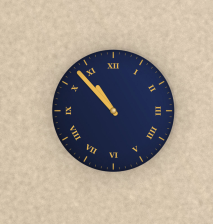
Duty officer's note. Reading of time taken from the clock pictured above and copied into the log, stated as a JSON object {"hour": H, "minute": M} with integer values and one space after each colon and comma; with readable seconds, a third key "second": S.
{"hour": 10, "minute": 53}
